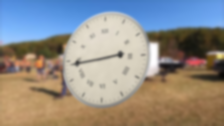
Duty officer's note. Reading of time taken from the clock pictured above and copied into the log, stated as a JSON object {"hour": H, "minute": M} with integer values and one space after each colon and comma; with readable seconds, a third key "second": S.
{"hour": 2, "minute": 44}
